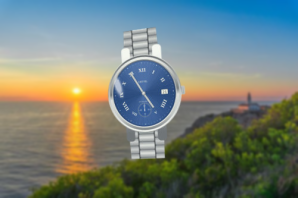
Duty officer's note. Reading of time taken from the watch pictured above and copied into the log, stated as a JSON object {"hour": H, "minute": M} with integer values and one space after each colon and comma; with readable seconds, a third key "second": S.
{"hour": 4, "minute": 55}
